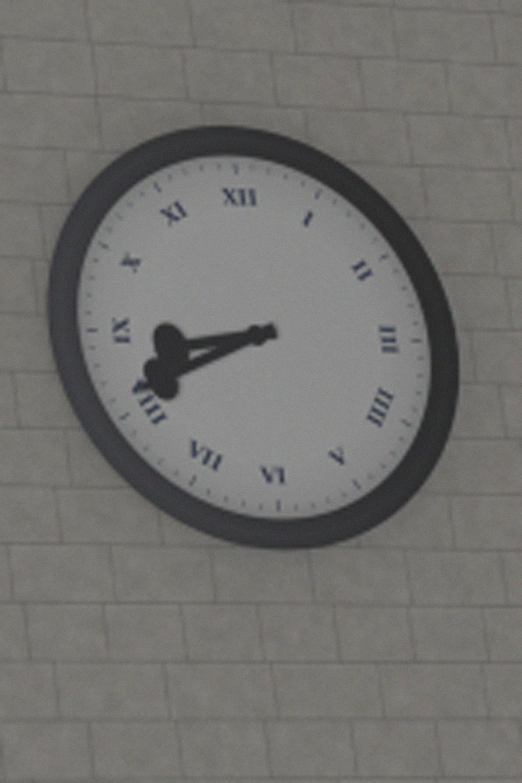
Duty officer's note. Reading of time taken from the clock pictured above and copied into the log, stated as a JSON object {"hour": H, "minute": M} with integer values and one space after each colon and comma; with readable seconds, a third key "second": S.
{"hour": 8, "minute": 41}
